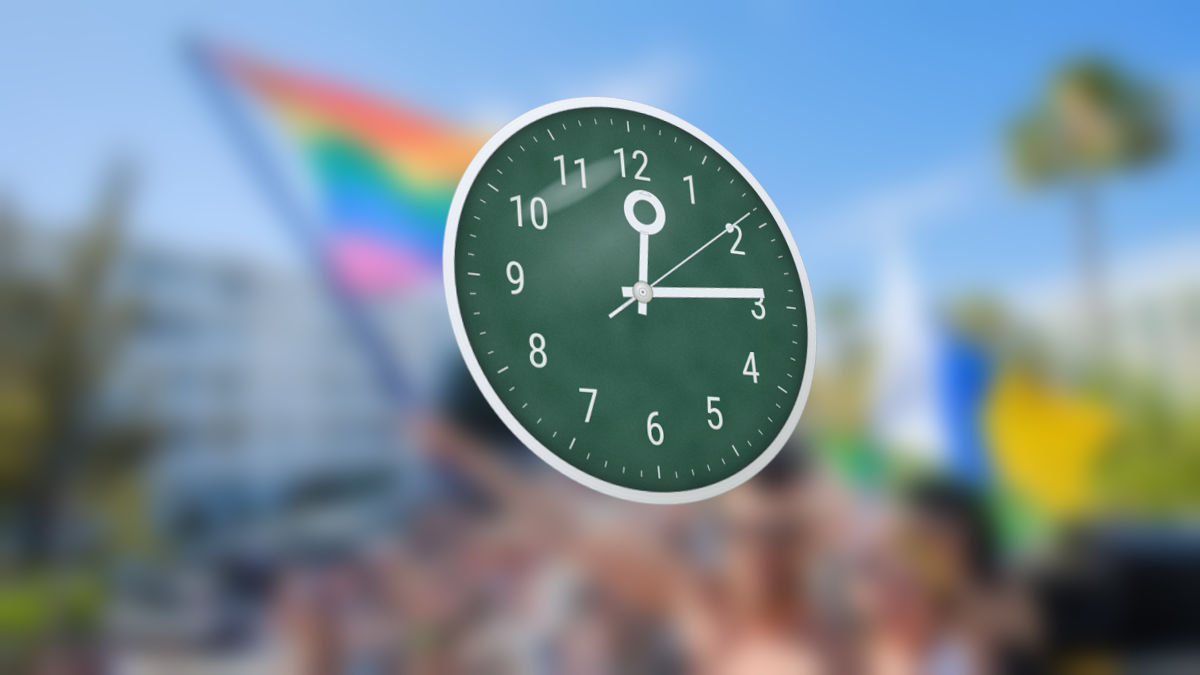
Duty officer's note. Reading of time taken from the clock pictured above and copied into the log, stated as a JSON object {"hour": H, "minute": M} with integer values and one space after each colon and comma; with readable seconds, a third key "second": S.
{"hour": 12, "minute": 14, "second": 9}
